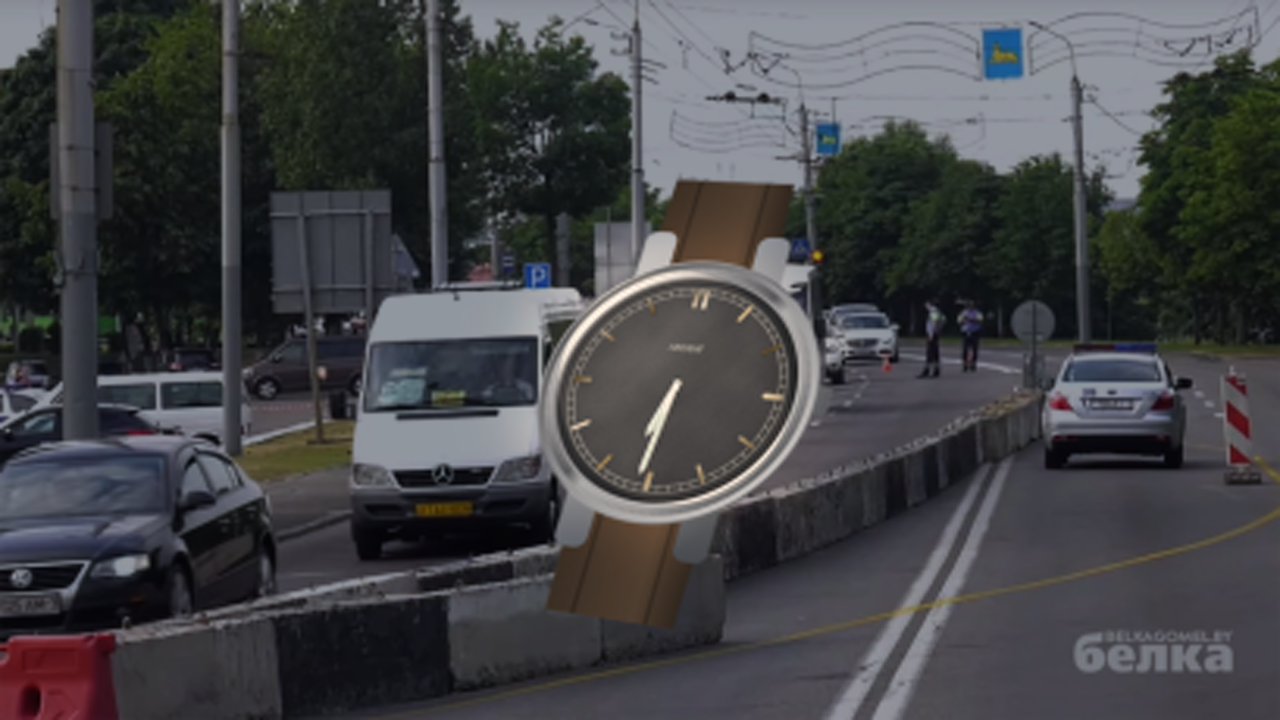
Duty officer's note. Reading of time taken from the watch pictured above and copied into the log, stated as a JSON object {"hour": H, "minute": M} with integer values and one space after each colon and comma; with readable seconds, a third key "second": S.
{"hour": 6, "minute": 31}
